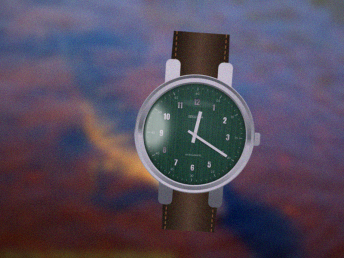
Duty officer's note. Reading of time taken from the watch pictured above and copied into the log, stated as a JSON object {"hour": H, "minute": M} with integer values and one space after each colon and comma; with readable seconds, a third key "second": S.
{"hour": 12, "minute": 20}
